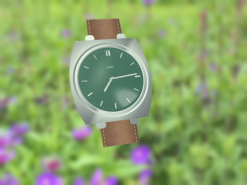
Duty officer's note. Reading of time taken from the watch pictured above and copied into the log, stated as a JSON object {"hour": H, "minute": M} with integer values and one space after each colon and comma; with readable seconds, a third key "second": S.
{"hour": 7, "minute": 14}
